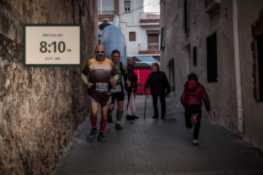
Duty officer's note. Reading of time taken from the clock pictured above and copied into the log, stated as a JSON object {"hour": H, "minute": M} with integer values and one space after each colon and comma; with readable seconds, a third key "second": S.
{"hour": 8, "minute": 10}
